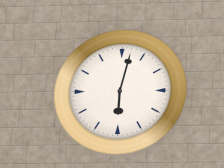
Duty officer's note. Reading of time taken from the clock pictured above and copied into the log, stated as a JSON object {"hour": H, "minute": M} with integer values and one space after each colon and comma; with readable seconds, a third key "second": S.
{"hour": 6, "minute": 2}
